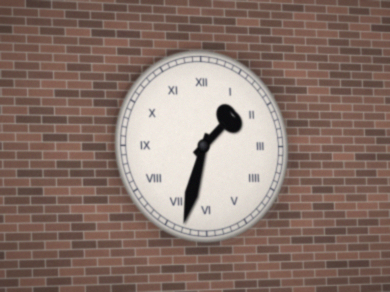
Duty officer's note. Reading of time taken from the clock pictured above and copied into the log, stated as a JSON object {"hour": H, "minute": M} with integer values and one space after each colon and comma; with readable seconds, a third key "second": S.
{"hour": 1, "minute": 33}
